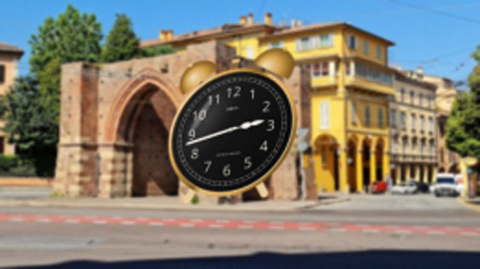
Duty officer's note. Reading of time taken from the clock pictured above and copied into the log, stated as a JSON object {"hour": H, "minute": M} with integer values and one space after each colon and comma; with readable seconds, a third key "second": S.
{"hour": 2, "minute": 43}
